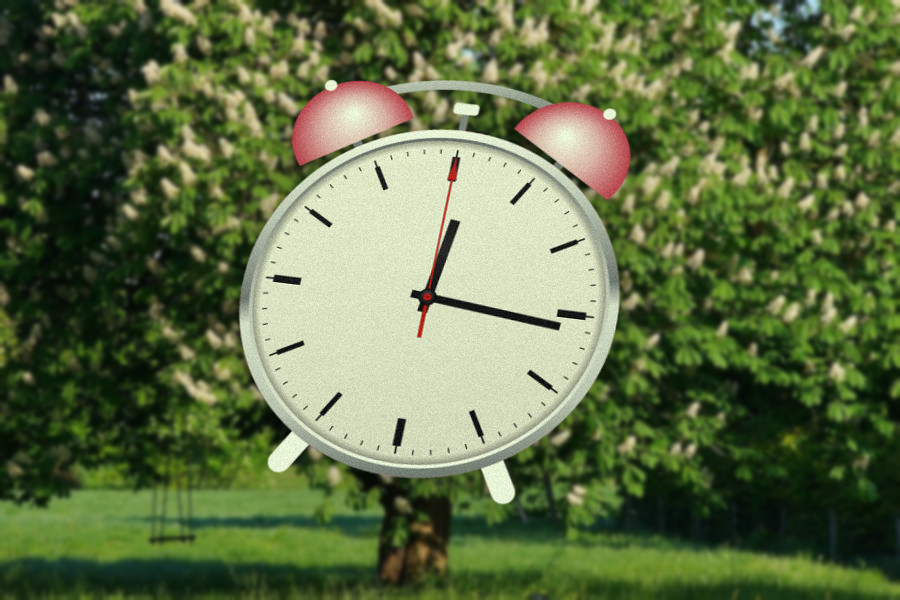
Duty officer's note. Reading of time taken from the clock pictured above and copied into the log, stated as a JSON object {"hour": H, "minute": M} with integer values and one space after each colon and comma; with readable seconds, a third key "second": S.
{"hour": 12, "minute": 16, "second": 0}
